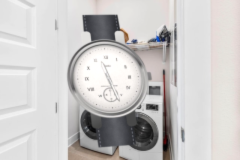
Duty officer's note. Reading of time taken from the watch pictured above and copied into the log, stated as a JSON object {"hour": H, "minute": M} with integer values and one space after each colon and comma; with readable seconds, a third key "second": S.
{"hour": 11, "minute": 27}
